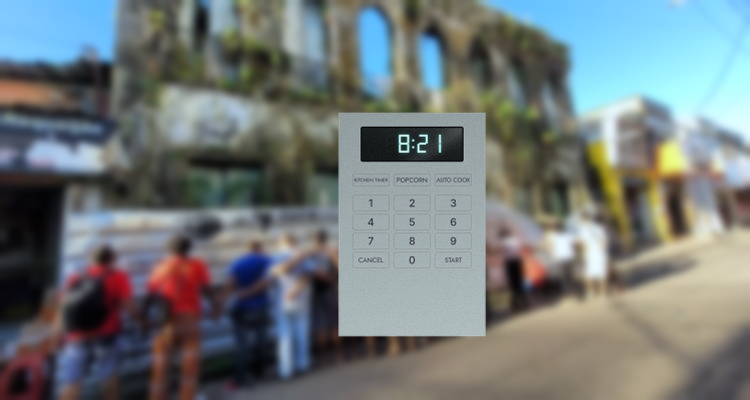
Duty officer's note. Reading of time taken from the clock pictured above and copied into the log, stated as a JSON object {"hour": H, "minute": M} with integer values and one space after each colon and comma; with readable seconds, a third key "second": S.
{"hour": 8, "minute": 21}
